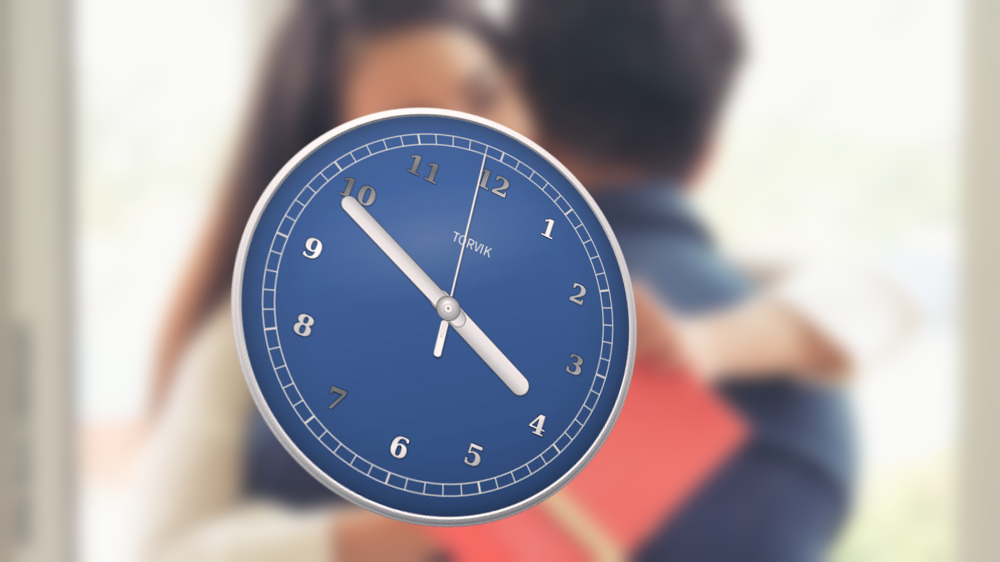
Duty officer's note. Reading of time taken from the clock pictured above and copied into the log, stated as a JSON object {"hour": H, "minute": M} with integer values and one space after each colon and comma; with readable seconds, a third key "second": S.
{"hour": 3, "minute": 48, "second": 59}
